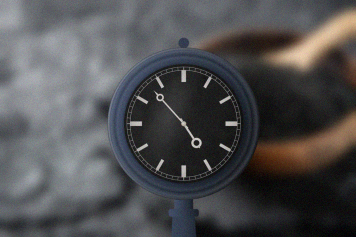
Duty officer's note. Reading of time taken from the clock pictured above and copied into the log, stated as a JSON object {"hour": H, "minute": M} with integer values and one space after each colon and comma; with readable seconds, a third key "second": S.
{"hour": 4, "minute": 53}
